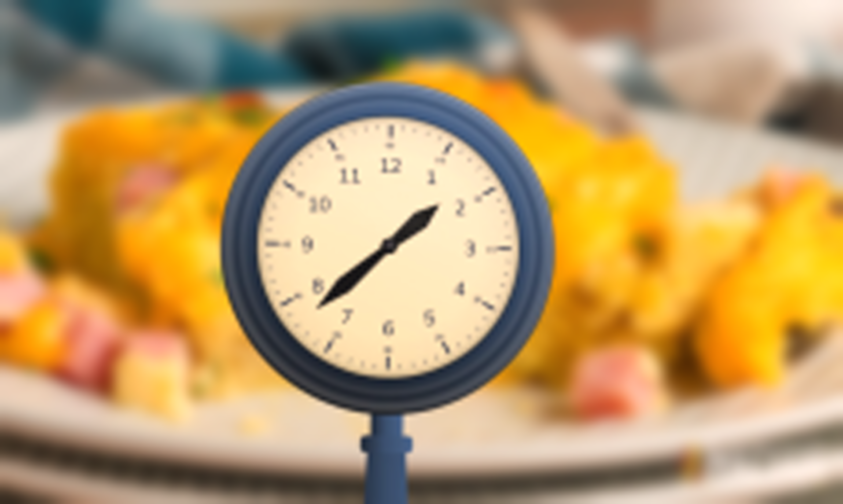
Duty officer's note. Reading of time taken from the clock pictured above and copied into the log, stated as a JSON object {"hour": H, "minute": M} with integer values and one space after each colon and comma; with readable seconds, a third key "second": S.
{"hour": 1, "minute": 38}
